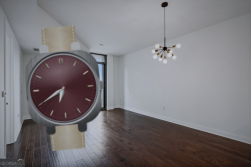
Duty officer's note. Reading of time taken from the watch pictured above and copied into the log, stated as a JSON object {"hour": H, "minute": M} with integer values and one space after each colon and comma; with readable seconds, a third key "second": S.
{"hour": 6, "minute": 40}
